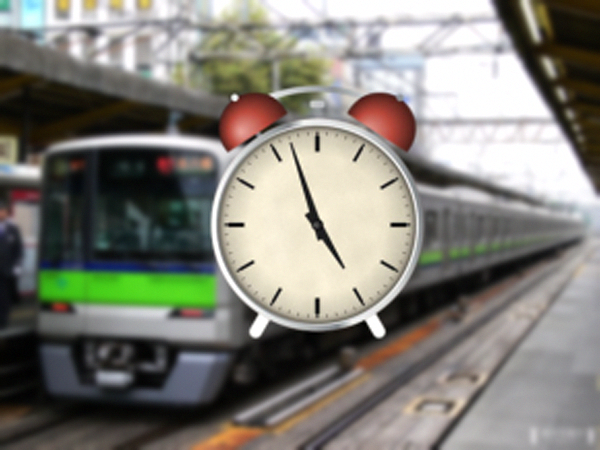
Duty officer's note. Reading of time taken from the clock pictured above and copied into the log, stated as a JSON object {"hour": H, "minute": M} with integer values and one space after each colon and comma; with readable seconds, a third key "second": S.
{"hour": 4, "minute": 57}
